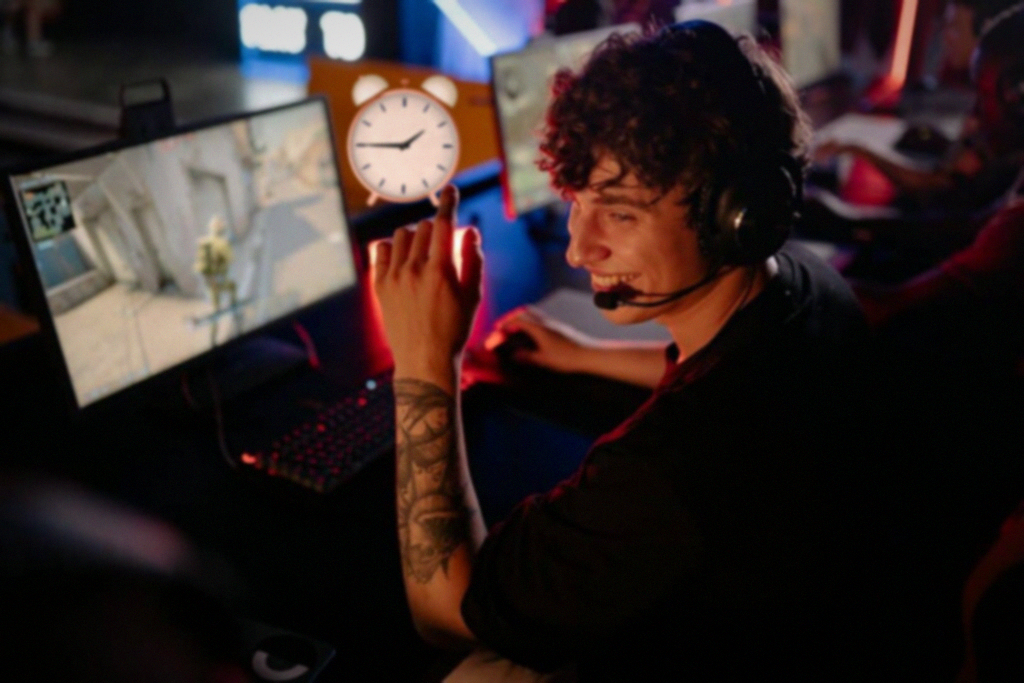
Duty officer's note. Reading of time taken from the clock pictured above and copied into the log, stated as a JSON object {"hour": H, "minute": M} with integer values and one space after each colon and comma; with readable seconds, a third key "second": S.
{"hour": 1, "minute": 45}
